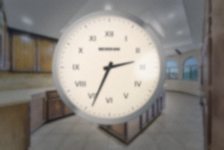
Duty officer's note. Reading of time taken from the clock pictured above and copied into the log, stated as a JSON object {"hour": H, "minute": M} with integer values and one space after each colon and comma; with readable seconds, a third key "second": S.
{"hour": 2, "minute": 34}
